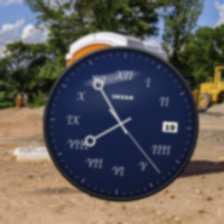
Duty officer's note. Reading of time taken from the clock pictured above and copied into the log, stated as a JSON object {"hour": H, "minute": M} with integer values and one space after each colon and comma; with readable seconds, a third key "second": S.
{"hour": 7, "minute": 54, "second": 23}
